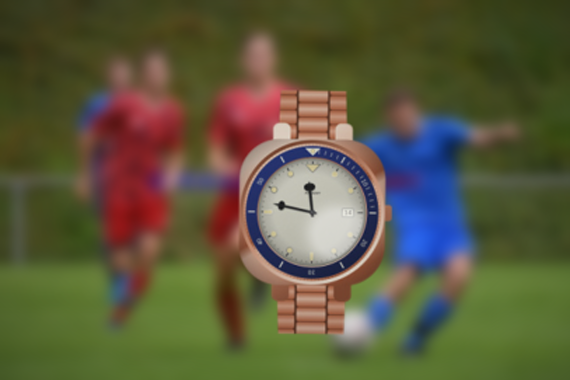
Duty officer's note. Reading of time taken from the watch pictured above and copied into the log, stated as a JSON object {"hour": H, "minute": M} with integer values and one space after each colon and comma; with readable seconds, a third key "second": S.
{"hour": 11, "minute": 47}
